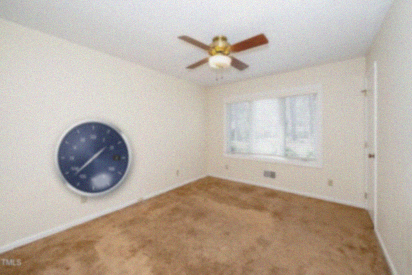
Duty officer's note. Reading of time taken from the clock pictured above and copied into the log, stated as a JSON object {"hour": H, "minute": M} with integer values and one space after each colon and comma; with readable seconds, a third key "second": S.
{"hour": 1, "minute": 38}
